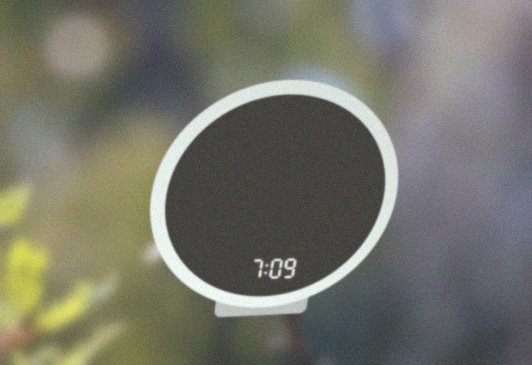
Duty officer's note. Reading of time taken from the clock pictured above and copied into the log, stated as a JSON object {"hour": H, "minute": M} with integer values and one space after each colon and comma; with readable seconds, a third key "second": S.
{"hour": 7, "minute": 9}
